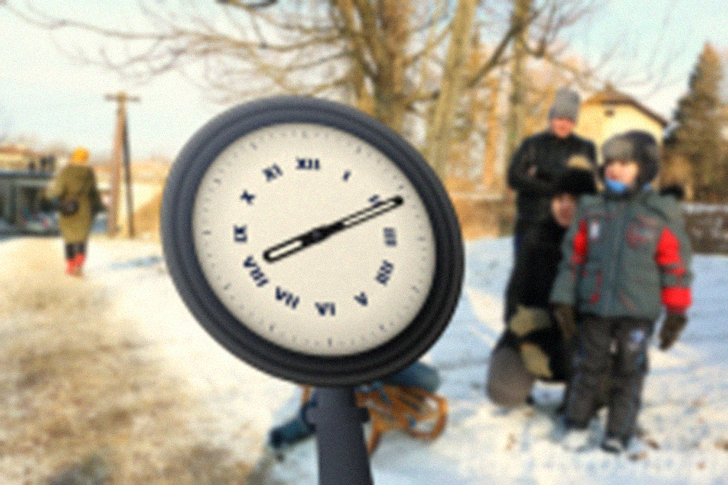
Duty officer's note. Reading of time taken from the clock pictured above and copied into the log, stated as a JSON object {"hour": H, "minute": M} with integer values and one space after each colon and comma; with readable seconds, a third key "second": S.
{"hour": 8, "minute": 11}
